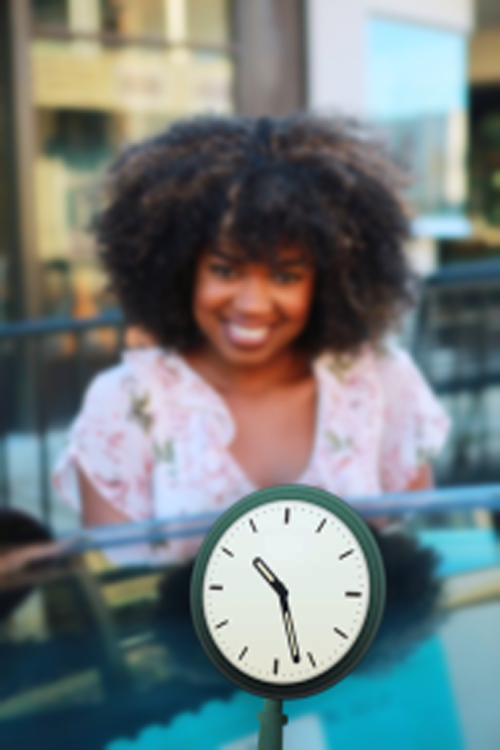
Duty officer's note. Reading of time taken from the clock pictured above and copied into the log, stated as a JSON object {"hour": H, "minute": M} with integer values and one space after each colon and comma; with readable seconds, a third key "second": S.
{"hour": 10, "minute": 27}
